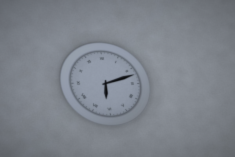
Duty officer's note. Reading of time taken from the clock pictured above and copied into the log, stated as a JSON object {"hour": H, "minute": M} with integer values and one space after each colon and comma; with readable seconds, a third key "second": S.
{"hour": 6, "minute": 12}
